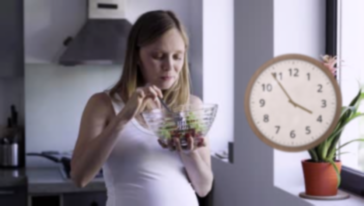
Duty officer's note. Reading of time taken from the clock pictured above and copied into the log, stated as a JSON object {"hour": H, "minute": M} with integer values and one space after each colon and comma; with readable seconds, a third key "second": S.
{"hour": 3, "minute": 54}
